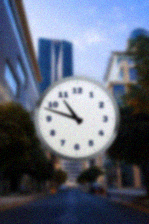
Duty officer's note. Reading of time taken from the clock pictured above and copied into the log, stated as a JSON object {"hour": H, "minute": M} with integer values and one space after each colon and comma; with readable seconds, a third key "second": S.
{"hour": 10, "minute": 48}
